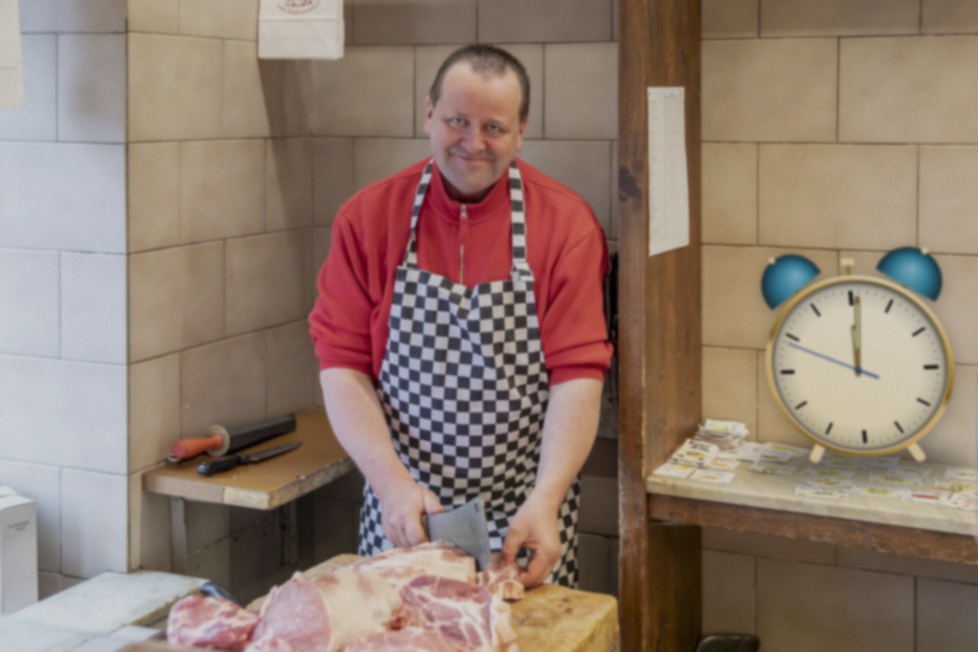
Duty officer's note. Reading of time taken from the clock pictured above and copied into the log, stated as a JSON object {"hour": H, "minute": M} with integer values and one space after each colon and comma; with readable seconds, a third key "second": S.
{"hour": 12, "minute": 0, "second": 49}
